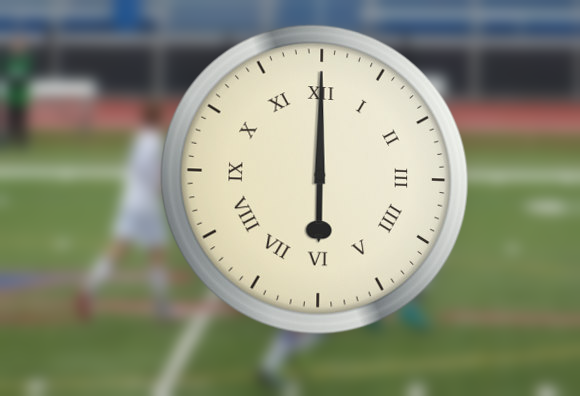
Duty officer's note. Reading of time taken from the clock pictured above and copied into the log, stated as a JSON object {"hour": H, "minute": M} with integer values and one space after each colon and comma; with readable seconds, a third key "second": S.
{"hour": 6, "minute": 0}
